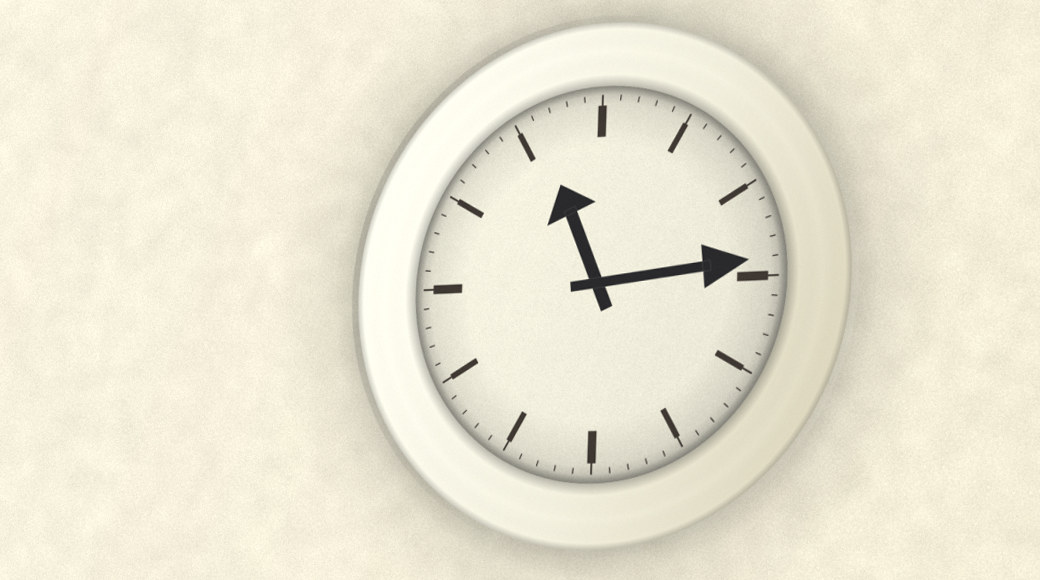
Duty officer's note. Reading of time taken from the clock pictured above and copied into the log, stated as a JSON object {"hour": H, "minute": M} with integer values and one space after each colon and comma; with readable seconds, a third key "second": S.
{"hour": 11, "minute": 14}
